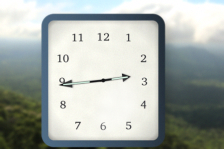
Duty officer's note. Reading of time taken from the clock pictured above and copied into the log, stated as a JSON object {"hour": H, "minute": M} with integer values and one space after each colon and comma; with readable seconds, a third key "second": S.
{"hour": 2, "minute": 44}
